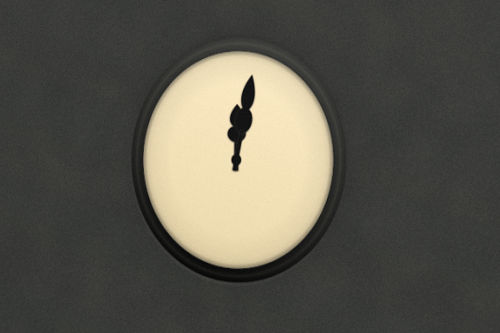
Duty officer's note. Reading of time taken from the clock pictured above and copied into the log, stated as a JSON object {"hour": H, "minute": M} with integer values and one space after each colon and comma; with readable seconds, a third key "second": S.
{"hour": 12, "minute": 2}
